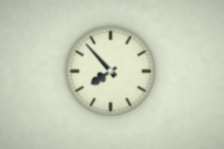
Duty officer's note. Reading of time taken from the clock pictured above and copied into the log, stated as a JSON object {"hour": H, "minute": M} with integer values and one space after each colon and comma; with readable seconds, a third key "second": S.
{"hour": 7, "minute": 53}
